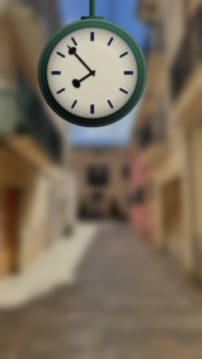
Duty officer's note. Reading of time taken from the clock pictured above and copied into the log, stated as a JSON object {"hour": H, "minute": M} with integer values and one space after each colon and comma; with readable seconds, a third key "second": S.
{"hour": 7, "minute": 53}
